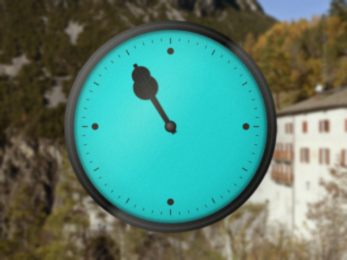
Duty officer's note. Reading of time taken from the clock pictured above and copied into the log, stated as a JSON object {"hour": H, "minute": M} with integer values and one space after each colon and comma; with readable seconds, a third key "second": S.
{"hour": 10, "minute": 55}
